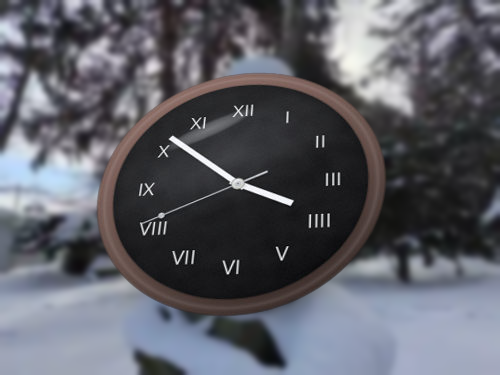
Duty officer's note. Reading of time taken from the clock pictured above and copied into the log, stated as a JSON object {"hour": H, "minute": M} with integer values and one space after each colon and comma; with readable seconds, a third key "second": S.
{"hour": 3, "minute": 51, "second": 41}
